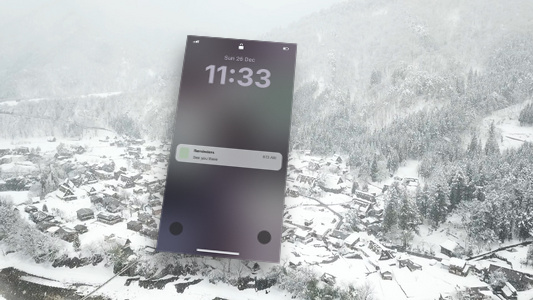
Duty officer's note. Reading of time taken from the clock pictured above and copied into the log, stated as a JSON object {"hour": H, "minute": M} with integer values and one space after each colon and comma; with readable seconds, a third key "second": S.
{"hour": 11, "minute": 33}
